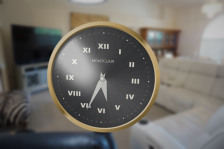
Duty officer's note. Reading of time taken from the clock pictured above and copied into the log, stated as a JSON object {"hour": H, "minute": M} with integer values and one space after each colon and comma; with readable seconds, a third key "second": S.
{"hour": 5, "minute": 34}
